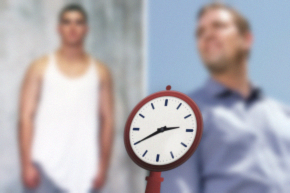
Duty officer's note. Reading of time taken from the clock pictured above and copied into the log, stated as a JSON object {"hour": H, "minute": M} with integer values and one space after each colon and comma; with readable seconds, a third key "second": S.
{"hour": 2, "minute": 40}
